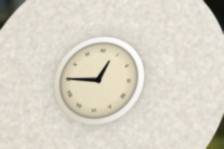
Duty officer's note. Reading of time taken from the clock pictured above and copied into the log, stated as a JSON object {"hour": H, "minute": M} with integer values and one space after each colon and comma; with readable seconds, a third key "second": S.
{"hour": 12, "minute": 45}
